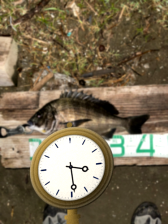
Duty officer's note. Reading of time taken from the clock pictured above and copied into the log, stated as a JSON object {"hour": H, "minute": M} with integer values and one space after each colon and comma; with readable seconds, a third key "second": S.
{"hour": 3, "minute": 29}
